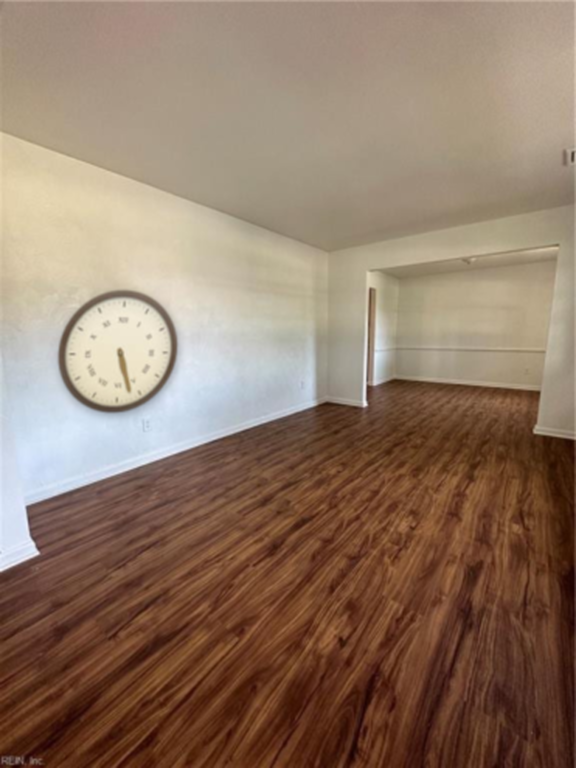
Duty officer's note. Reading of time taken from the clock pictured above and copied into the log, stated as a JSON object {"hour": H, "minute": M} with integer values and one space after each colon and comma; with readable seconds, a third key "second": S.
{"hour": 5, "minute": 27}
